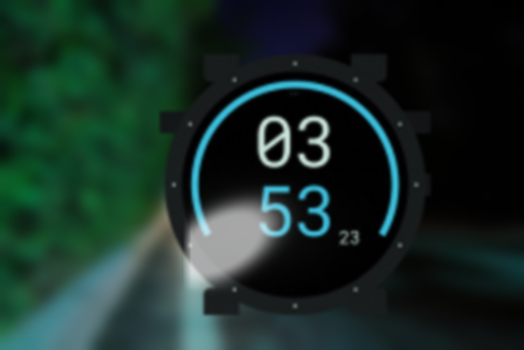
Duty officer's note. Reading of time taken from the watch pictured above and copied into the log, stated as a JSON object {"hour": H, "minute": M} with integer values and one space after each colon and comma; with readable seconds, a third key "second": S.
{"hour": 3, "minute": 53}
